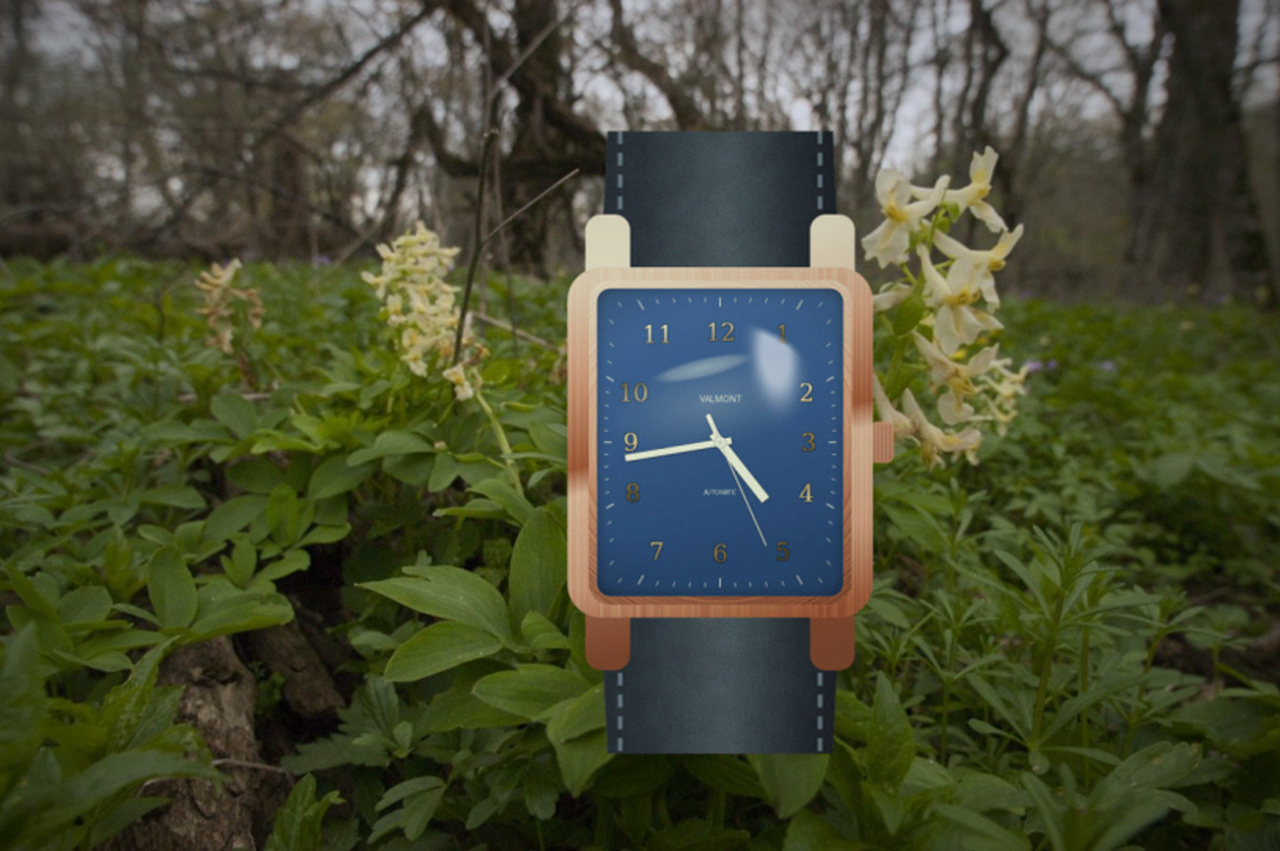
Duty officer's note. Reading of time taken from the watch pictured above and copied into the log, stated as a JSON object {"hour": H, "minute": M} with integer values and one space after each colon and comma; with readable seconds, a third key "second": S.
{"hour": 4, "minute": 43, "second": 26}
